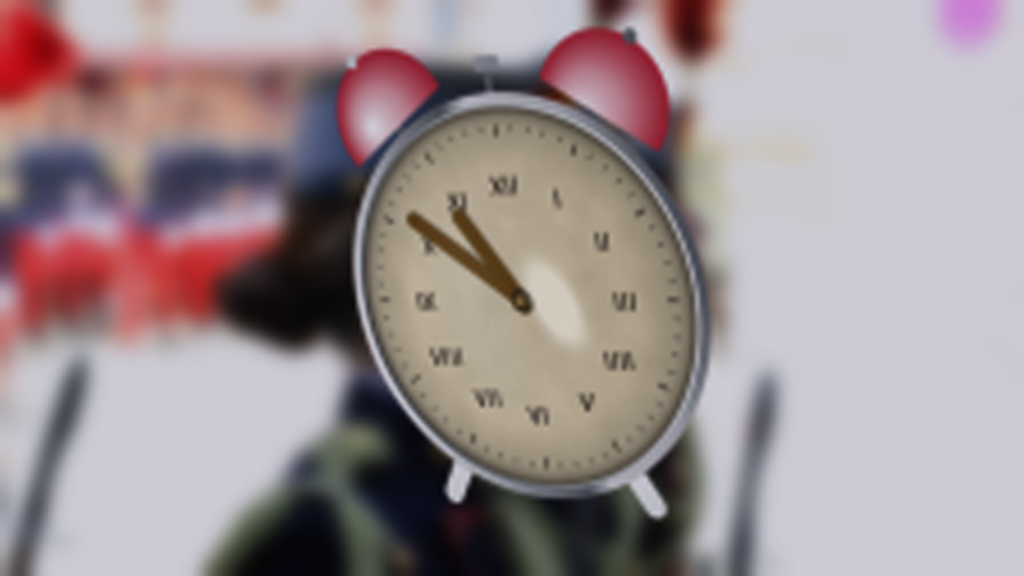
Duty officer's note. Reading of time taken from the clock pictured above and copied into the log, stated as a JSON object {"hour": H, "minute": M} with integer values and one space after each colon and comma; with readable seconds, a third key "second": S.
{"hour": 10, "minute": 51}
